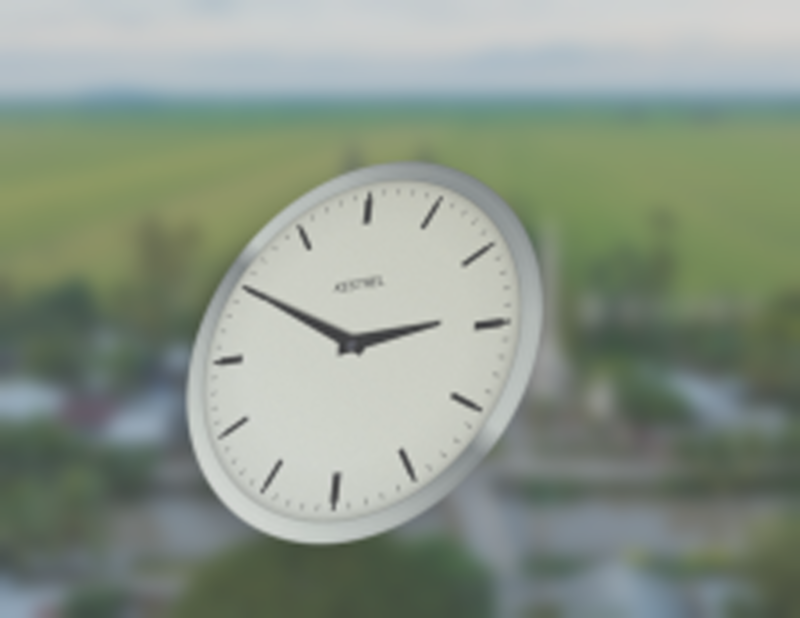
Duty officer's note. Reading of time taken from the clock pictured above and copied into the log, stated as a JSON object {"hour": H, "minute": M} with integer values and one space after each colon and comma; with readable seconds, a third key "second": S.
{"hour": 2, "minute": 50}
